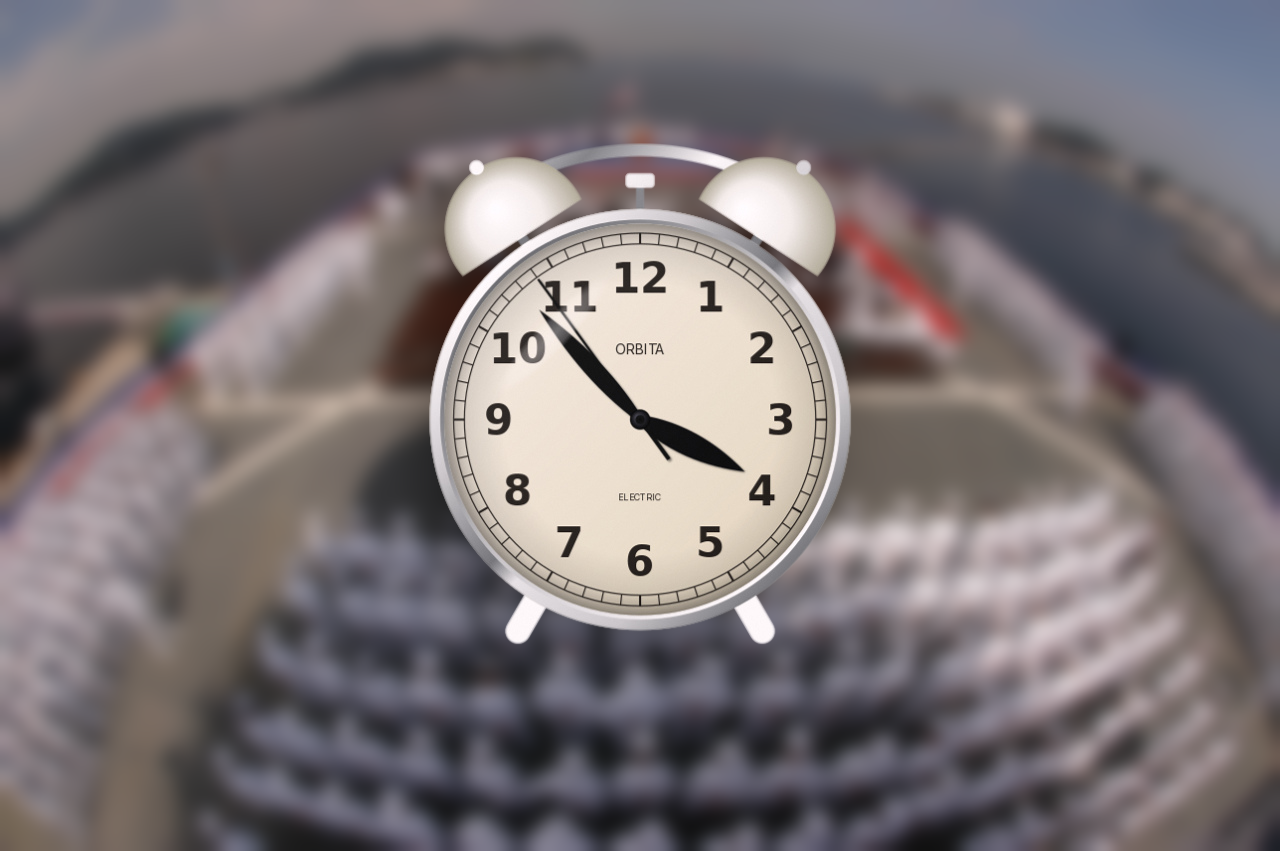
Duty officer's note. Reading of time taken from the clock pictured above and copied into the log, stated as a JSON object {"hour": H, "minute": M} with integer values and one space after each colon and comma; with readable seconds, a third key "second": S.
{"hour": 3, "minute": 52, "second": 54}
